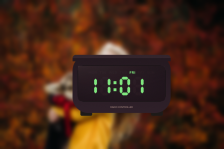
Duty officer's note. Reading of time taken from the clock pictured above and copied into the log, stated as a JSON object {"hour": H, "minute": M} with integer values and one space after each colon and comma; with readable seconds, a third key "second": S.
{"hour": 11, "minute": 1}
